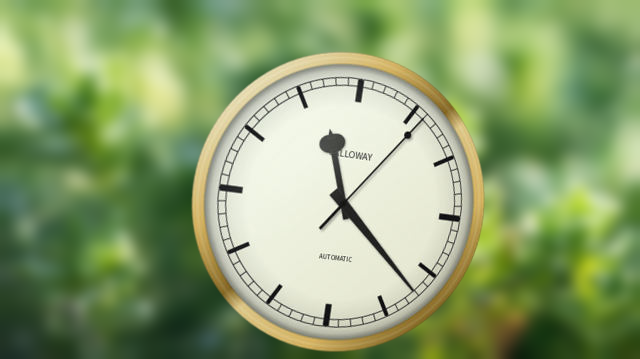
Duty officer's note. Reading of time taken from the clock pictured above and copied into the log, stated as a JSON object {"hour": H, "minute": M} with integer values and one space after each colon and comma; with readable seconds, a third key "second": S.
{"hour": 11, "minute": 22, "second": 6}
